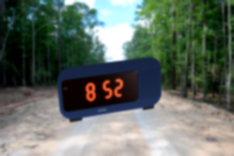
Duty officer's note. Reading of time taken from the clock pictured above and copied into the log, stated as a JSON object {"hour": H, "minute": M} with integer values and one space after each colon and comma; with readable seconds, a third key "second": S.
{"hour": 8, "minute": 52}
